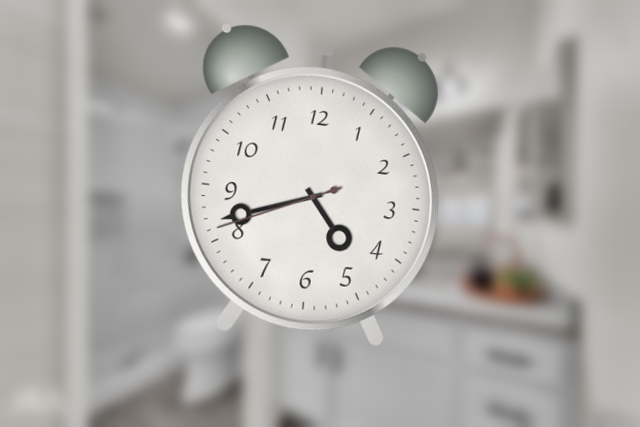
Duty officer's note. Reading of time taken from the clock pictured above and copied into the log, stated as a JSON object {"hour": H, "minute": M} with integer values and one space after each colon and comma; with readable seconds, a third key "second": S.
{"hour": 4, "minute": 41, "second": 41}
